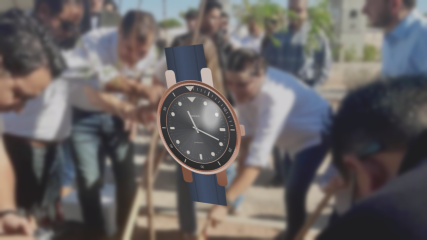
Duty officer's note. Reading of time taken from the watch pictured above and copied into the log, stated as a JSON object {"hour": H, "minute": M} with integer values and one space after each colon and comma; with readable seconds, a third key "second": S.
{"hour": 11, "minute": 19}
